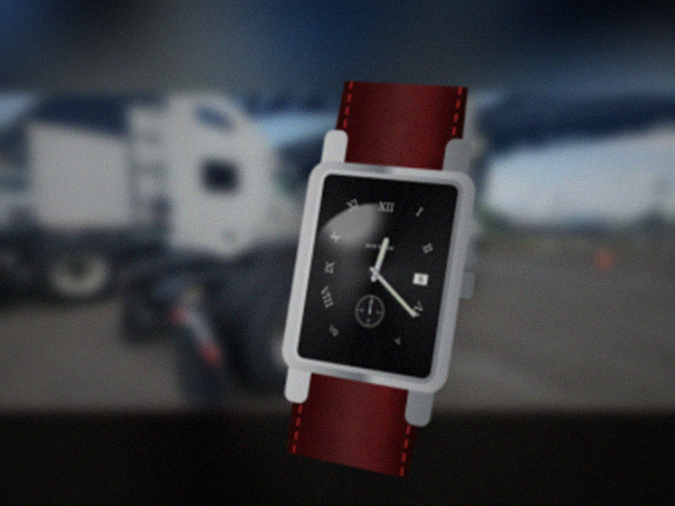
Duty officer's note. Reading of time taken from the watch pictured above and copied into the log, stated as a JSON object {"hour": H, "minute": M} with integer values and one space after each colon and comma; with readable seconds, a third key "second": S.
{"hour": 12, "minute": 21}
